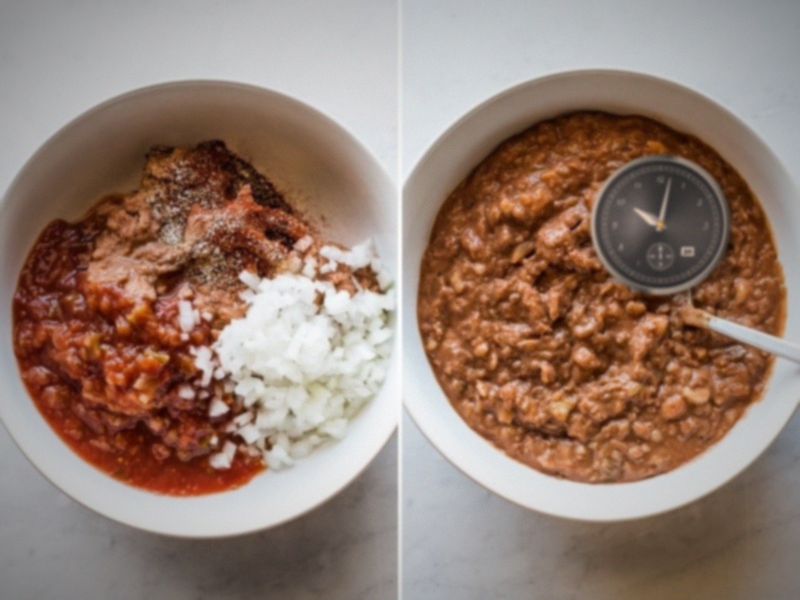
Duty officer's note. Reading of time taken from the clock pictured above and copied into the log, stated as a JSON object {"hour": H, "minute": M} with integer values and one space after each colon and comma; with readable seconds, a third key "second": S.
{"hour": 10, "minute": 2}
